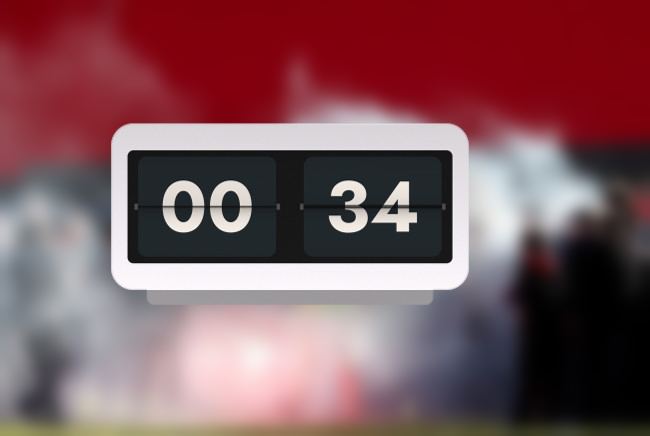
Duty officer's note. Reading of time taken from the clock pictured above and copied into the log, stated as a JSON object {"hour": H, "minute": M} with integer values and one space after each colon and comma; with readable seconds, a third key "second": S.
{"hour": 0, "minute": 34}
